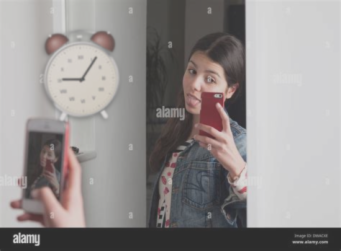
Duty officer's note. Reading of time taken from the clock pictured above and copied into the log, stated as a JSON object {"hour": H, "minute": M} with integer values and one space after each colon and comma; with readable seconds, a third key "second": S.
{"hour": 9, "minute": 6}
